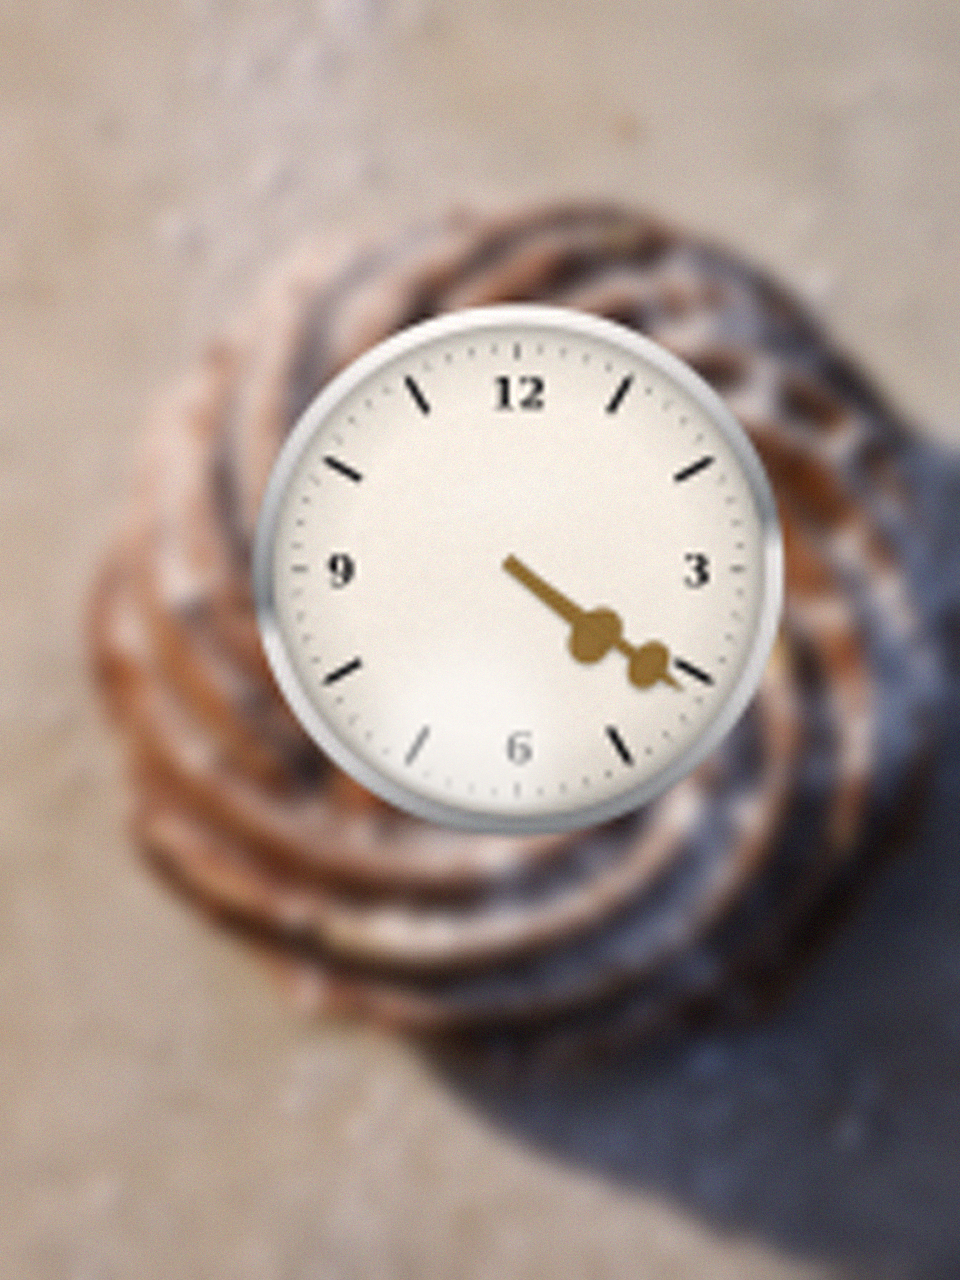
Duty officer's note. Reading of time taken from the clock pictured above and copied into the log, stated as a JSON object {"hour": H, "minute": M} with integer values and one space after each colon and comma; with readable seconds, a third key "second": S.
{"hour": 4, "minute": 21}
